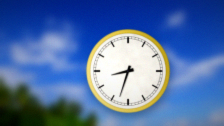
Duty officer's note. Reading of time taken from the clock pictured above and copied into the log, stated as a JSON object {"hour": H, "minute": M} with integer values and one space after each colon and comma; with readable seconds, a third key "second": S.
{"hour": 8, "minute": 33}
